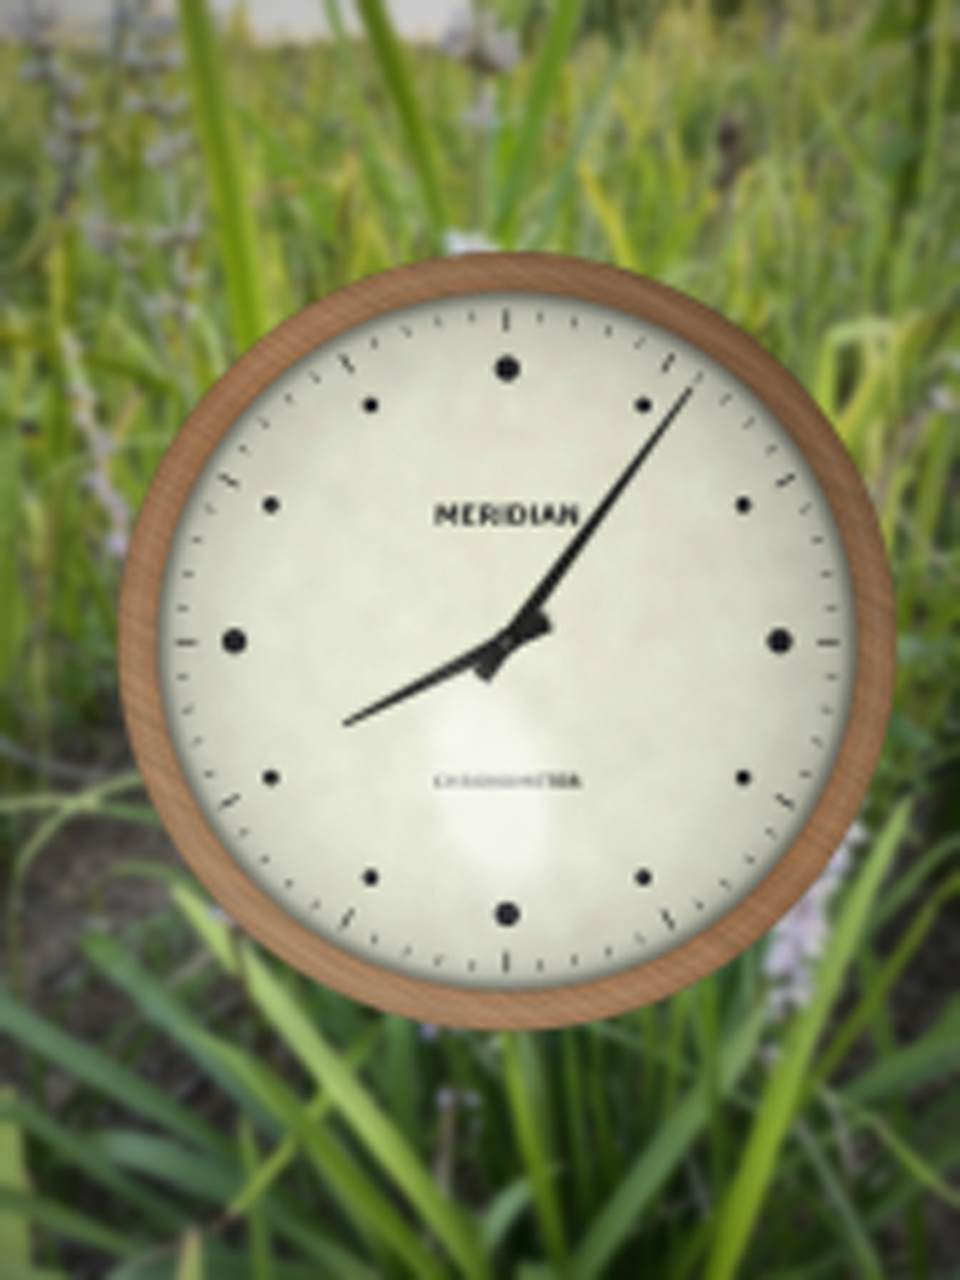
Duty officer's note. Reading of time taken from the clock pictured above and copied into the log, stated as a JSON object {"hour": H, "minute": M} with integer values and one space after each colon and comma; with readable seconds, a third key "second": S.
{"hour": 8, "minute": 6}
